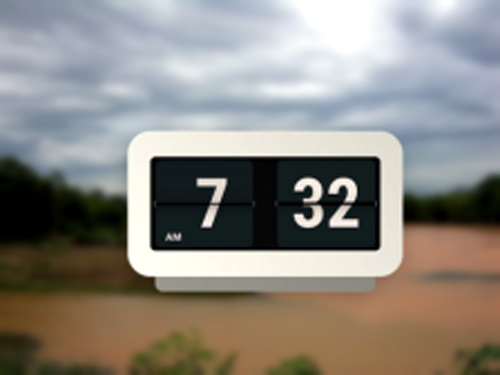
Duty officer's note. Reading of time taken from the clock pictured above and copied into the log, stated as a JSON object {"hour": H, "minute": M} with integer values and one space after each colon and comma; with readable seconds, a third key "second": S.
{"hour": 7, "minute": 32}
